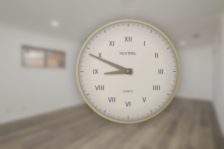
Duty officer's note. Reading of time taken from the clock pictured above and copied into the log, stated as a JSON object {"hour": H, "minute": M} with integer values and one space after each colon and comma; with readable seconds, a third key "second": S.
{"hour": 8, "minute": 49}
